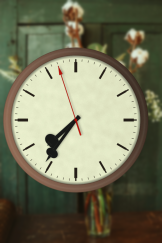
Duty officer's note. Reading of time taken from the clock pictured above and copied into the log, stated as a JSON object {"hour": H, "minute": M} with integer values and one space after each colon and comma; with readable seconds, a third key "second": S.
{"hour": 7, "minute": 35, "second": 57}
